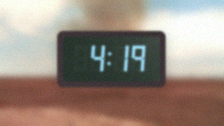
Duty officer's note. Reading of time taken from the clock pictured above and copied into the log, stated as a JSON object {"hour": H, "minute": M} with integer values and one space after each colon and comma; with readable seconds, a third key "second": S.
{"hour": 4, "minute": 19}
